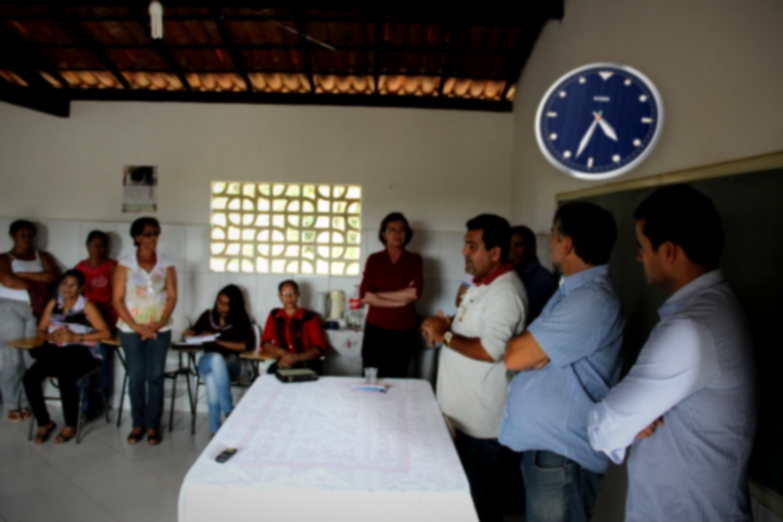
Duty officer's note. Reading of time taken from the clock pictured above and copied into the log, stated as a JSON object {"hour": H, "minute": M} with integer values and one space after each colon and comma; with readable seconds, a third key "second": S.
{"hour": 4, "minute": 33}
